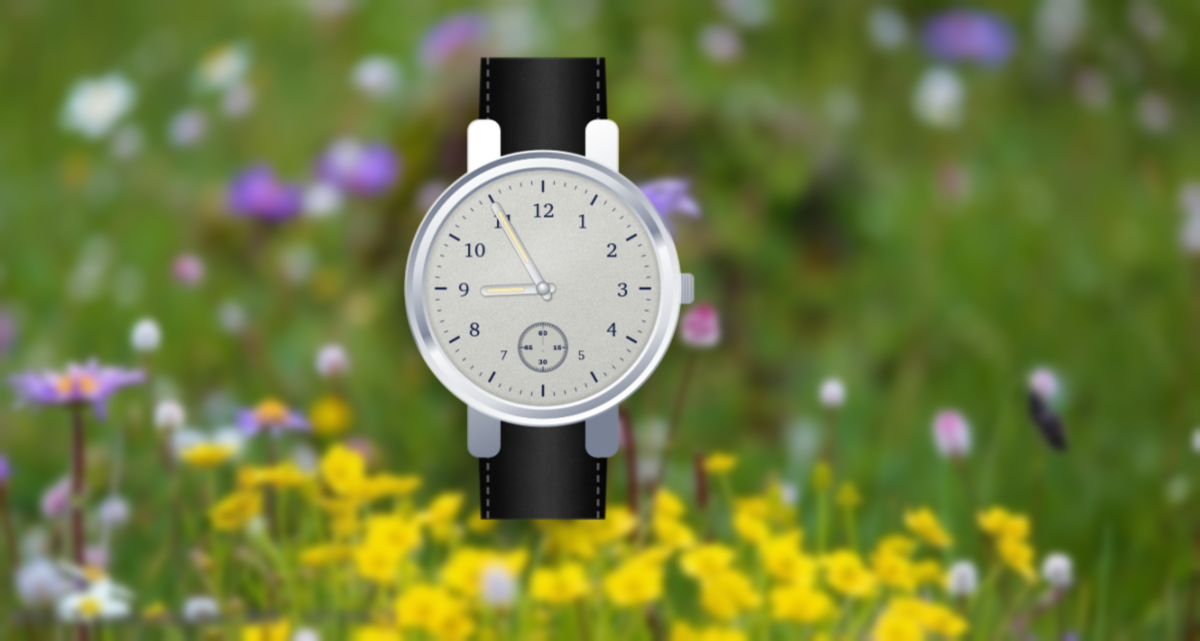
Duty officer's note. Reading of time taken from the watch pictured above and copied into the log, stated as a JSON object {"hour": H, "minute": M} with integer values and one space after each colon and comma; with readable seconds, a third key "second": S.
{"hour": 8, "minute": 55}
